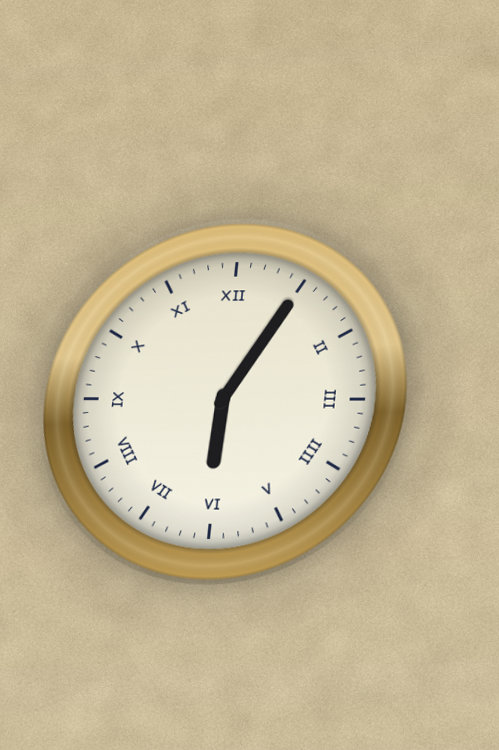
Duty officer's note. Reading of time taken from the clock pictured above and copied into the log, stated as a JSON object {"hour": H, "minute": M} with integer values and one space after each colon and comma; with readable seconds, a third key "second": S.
{"hour": 6, "minute": 5}
